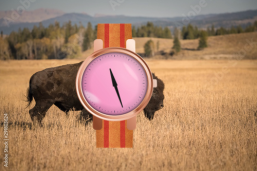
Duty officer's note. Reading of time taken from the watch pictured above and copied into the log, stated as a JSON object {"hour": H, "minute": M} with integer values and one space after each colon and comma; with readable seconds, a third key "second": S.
{"hour": 11, "minute": 27}
